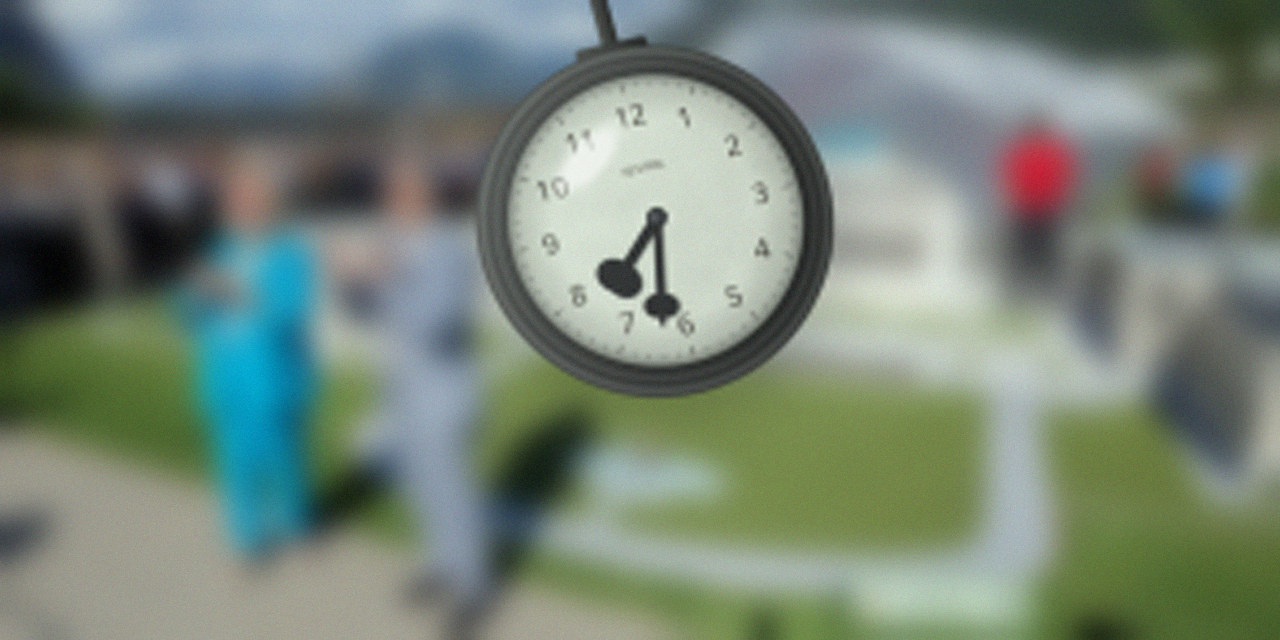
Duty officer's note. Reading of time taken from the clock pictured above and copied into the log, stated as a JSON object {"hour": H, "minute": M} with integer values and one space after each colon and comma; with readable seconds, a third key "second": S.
{"hour": 7, "minute": 32}
